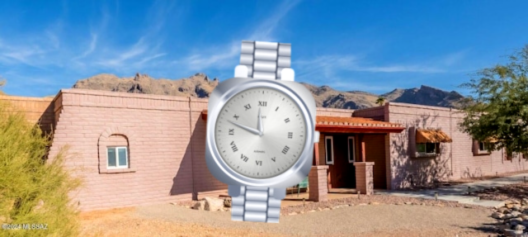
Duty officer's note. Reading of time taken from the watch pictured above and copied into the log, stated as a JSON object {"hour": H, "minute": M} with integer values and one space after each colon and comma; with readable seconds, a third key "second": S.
{"hour": 11, "minute": 48}
